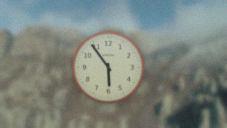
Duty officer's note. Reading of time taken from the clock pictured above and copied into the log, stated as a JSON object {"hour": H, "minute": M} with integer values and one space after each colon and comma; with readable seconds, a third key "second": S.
{"hour": 5, "minute": 54}
